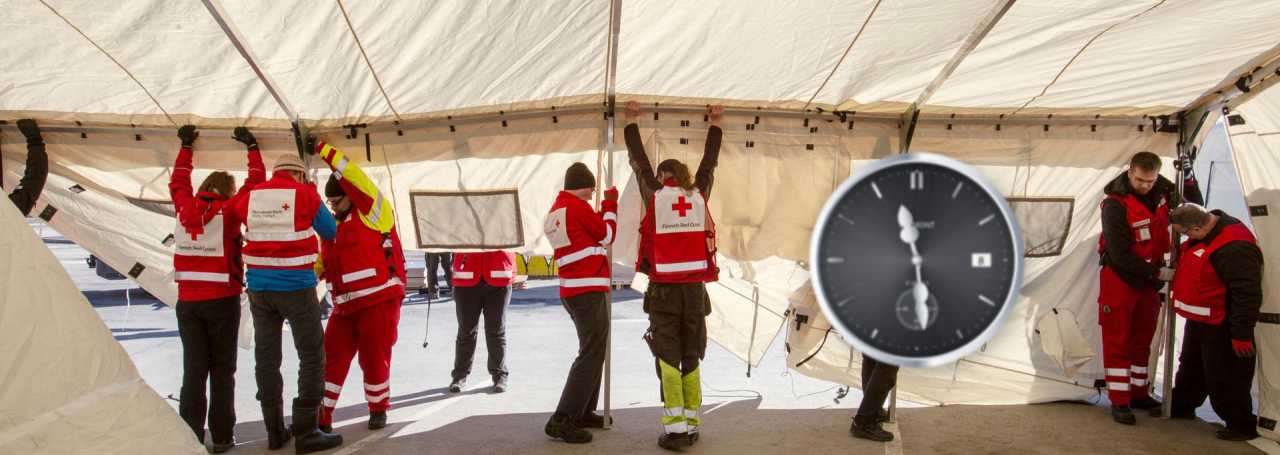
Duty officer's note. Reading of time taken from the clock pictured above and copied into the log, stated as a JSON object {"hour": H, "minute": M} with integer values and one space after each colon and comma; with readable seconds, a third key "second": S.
{"hour": 11, "minute": 29}
